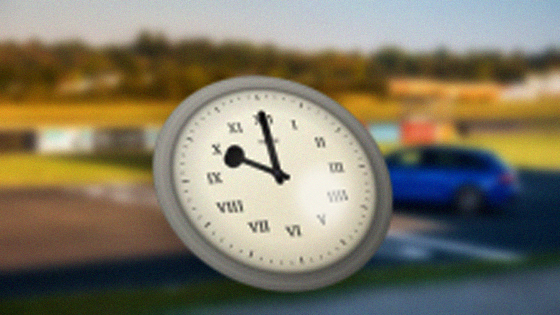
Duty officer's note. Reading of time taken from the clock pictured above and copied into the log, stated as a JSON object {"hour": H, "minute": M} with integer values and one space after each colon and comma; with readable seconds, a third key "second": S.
{"hour": 10, "minute": 0}
